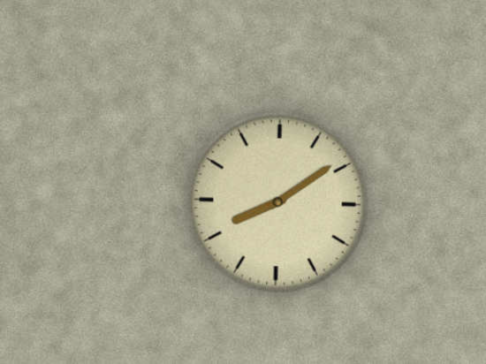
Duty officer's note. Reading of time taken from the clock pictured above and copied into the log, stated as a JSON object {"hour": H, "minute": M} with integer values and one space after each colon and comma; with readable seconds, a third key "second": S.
{"hour": 8, "minute": 9}
